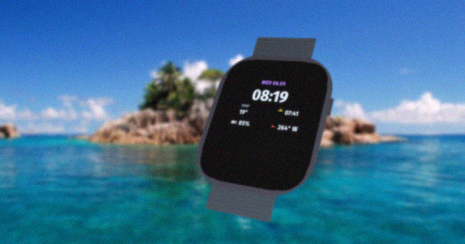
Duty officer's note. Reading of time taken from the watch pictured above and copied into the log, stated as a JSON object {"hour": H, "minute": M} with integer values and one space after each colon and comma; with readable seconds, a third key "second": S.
{"hour": 8, "minute": 19}
